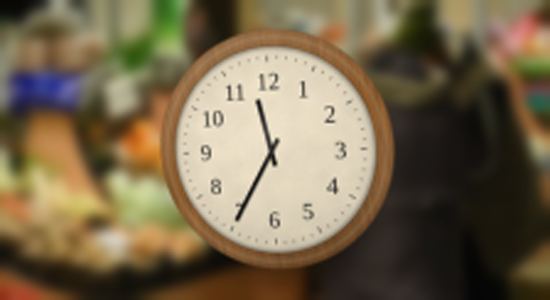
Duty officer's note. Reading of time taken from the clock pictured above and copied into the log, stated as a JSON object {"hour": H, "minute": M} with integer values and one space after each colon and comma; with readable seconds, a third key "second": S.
{"hour": 11, "minute": 35}
